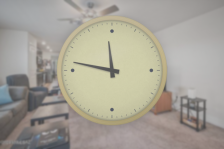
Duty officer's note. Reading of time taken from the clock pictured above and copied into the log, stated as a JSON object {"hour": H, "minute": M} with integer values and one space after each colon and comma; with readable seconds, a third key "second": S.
{"hour": 11, "minute": 47}
